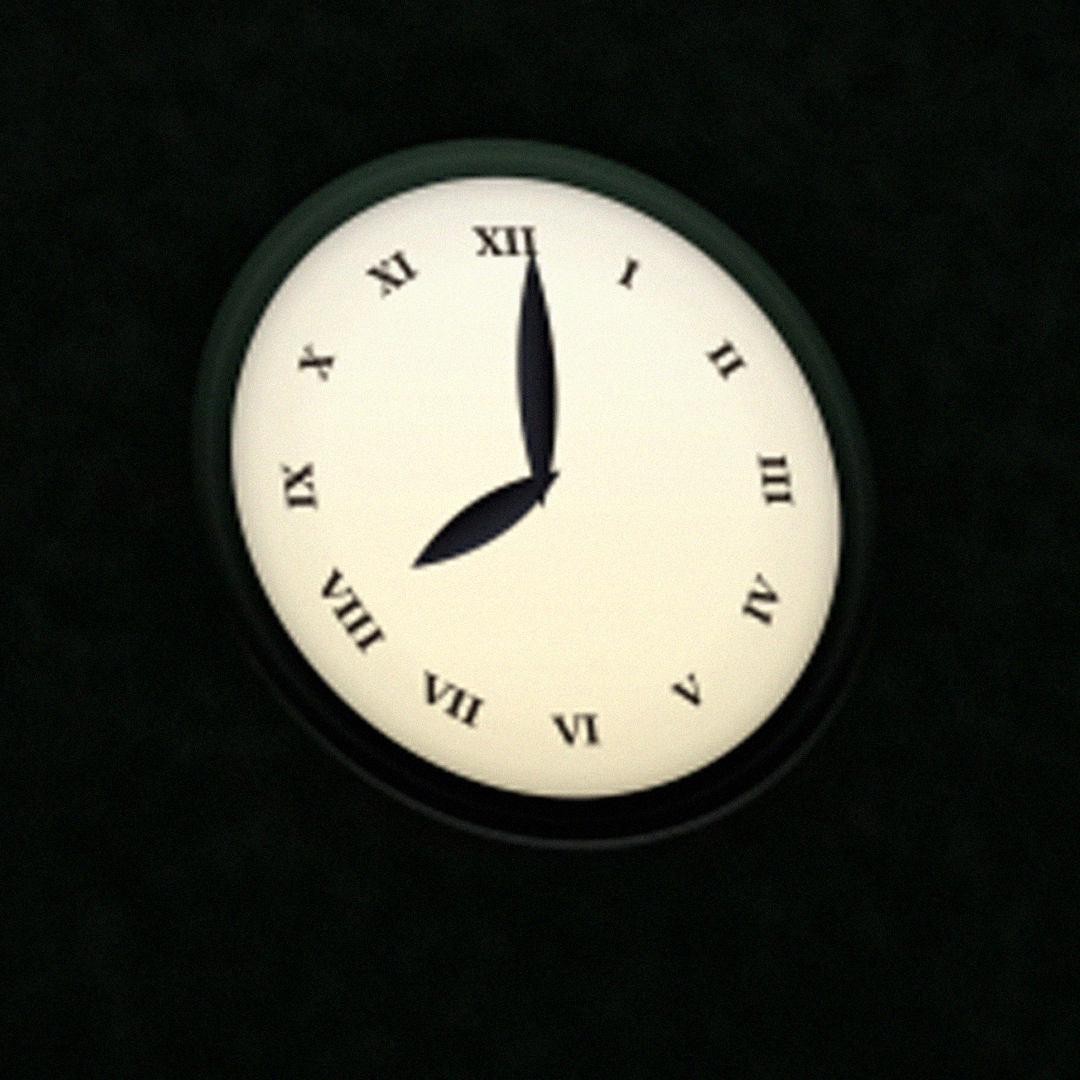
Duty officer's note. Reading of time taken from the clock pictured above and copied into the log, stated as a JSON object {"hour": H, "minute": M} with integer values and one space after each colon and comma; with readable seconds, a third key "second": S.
{"hour": 8, "minute": 1}
